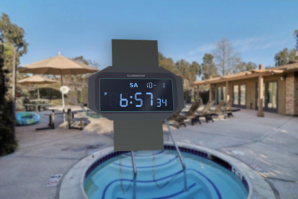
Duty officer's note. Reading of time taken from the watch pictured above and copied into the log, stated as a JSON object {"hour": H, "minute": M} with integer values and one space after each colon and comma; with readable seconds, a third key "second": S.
{"hour": 6, "minute": 57, "second": 34}
